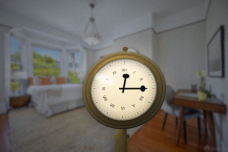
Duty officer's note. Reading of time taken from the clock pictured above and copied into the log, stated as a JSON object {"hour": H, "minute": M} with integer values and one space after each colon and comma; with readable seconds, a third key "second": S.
{"hour": 12, "minute": 15}
